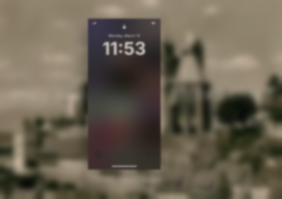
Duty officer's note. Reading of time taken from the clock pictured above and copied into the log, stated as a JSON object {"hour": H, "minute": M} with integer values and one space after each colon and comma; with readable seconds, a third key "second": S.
{"hour": 11, "minute": 53}
